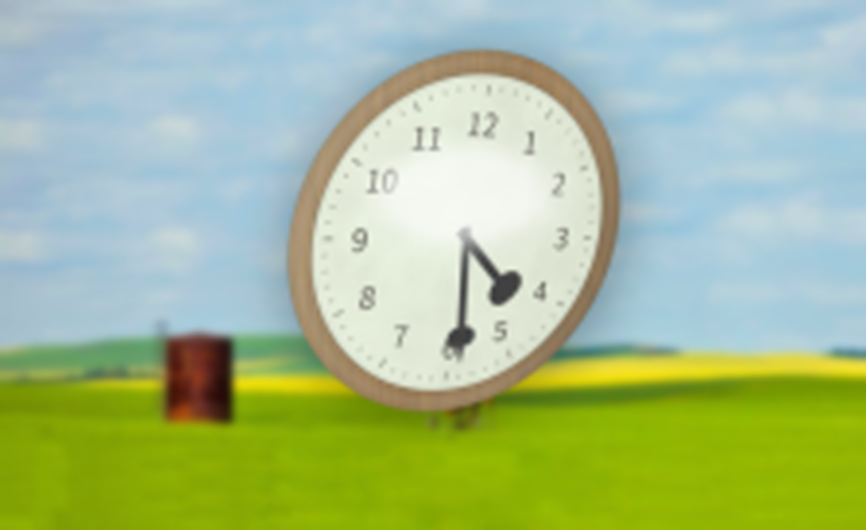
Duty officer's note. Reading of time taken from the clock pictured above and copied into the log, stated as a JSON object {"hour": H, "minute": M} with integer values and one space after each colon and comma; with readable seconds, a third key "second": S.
{"hour": 4, "minute": 29}
